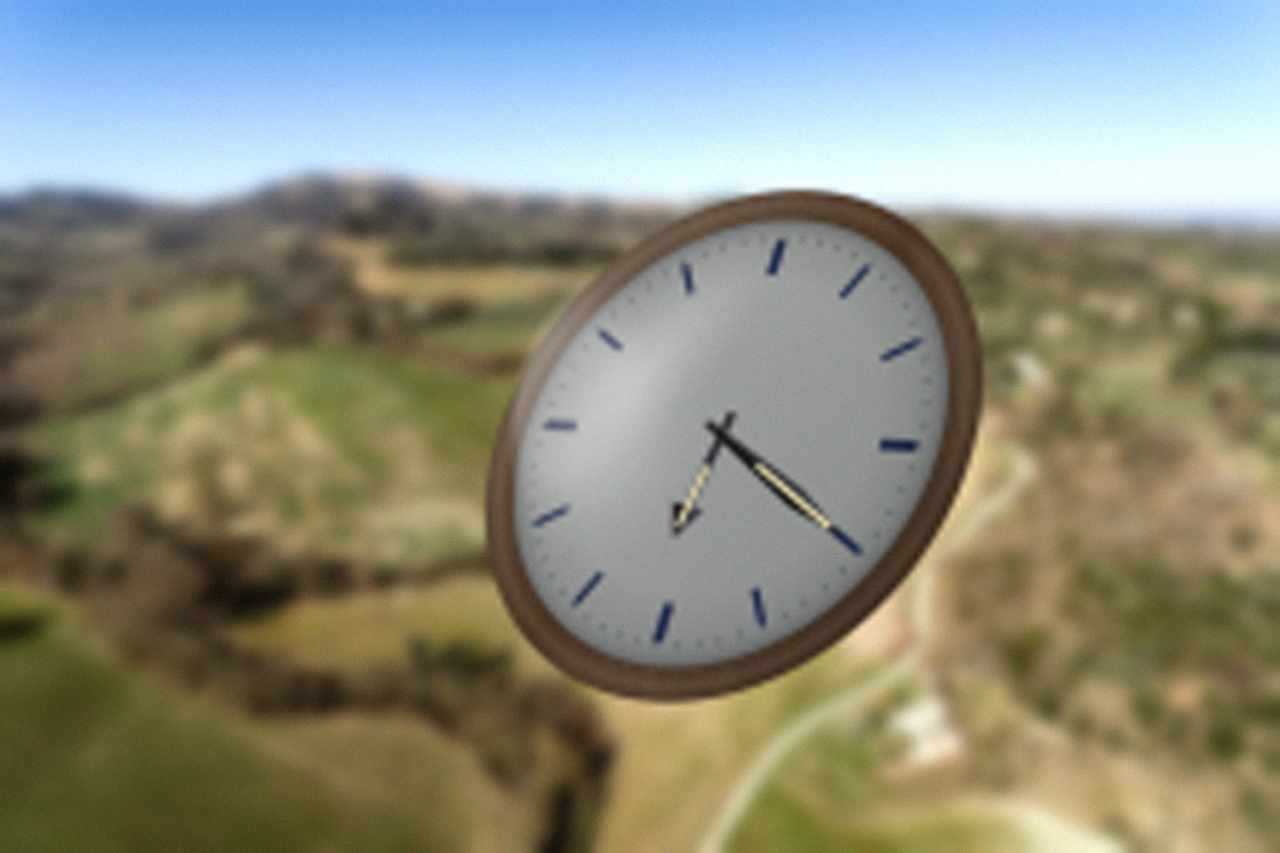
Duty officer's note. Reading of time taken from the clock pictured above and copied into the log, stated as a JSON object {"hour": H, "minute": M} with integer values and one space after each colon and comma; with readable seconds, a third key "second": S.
{"hour": 6, "minute": 20}
